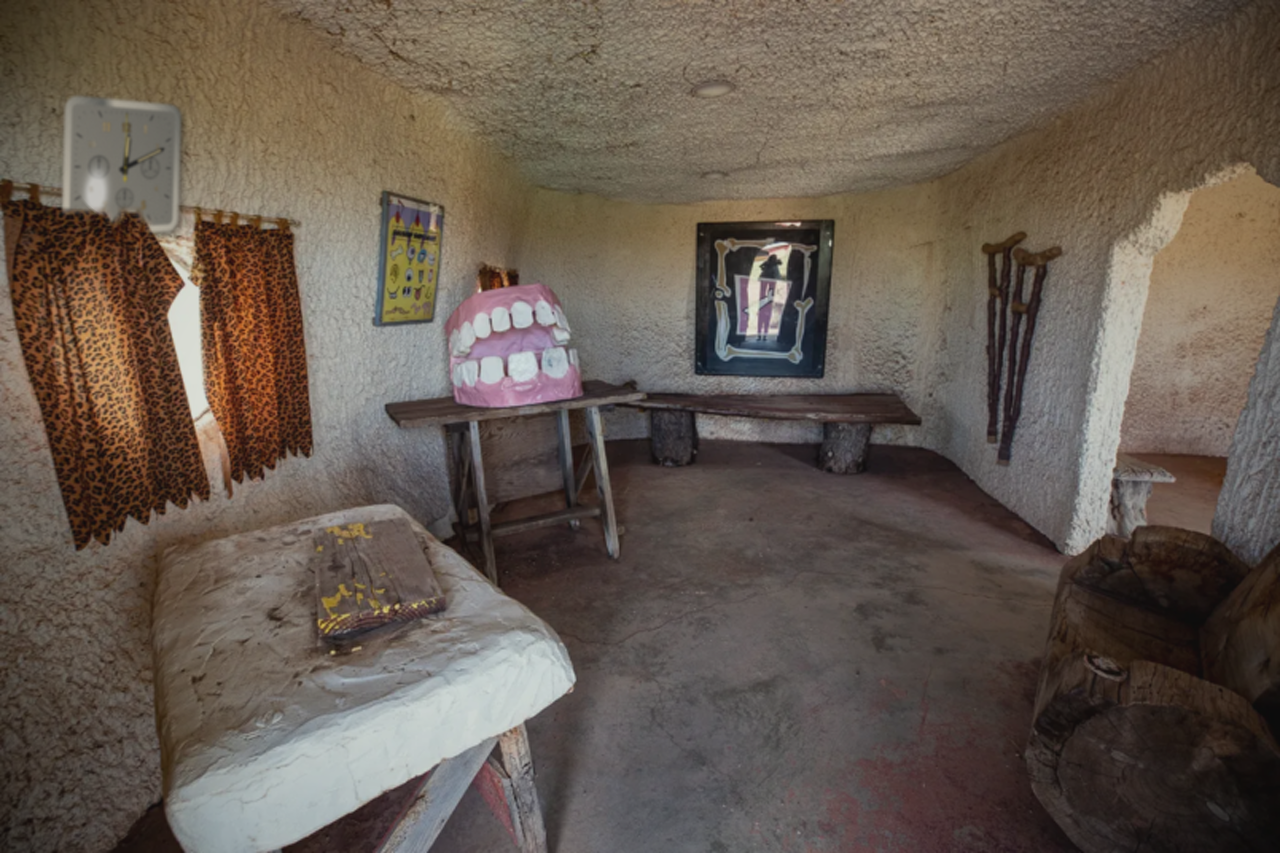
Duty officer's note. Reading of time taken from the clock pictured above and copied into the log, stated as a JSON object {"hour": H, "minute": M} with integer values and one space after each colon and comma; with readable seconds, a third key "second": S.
{"hour": 12, "minute": 11}
